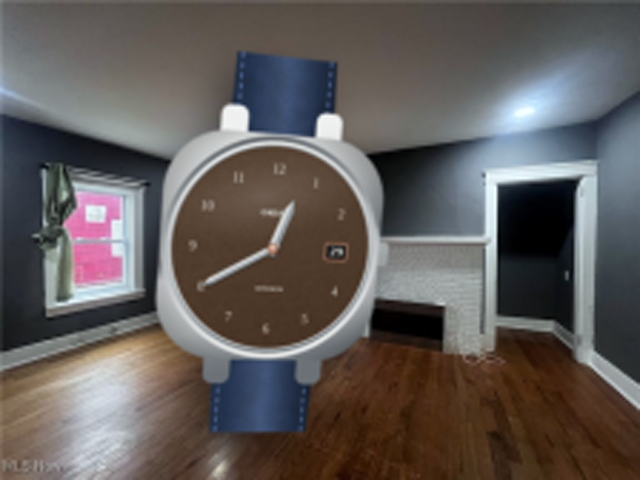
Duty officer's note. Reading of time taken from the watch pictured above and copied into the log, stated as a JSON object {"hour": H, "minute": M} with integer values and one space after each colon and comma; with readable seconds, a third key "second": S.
{"hour": 12, "minute": 40}
